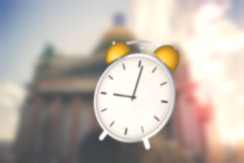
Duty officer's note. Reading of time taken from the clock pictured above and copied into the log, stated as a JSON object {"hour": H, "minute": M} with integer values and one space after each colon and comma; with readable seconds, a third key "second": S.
{"hour": 9, "minute": 1}
